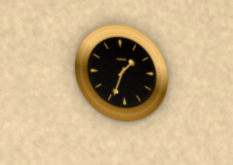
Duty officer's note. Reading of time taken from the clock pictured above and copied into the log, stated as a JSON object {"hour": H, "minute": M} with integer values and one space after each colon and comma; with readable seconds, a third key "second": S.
{"hour": 1, "minute": 34}
